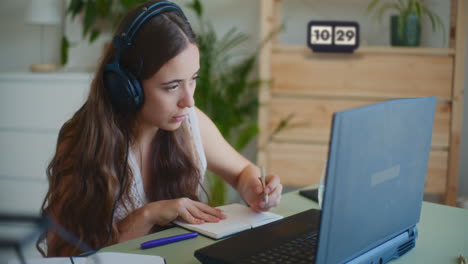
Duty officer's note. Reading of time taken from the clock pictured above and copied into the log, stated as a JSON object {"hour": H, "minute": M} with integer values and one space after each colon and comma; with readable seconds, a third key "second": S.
{"hour": 10, "minute": 29}
